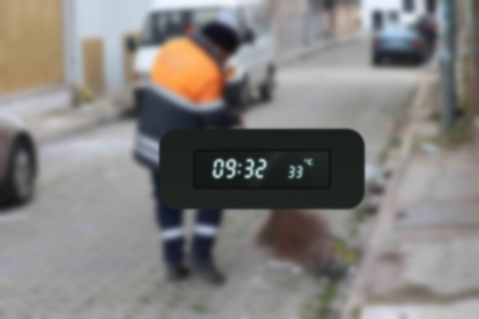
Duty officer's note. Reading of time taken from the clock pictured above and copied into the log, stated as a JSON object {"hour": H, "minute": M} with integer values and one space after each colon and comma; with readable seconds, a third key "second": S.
{"hour": 9, "minute": 32}
